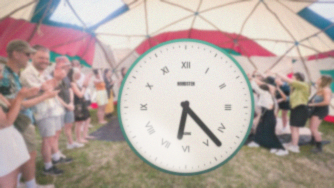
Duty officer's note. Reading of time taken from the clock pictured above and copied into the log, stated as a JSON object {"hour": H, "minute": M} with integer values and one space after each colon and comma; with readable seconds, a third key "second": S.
{"hour": 6, "minute": 23}
